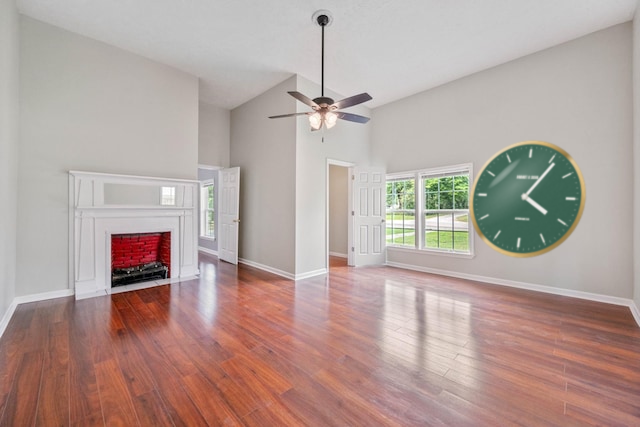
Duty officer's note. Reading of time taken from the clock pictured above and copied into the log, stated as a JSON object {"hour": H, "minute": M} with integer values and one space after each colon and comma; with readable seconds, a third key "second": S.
{"hour": 4, "minute": 6}
